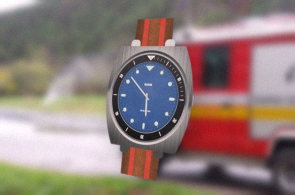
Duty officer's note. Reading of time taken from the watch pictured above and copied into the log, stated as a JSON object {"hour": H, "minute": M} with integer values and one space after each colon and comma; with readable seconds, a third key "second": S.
{"hour": 5, "minute": 52}
